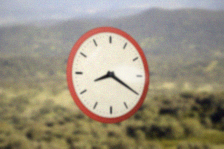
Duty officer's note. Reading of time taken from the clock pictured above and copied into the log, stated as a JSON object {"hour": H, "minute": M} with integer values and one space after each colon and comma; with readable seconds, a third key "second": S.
{"hour": 8, "minute": 20}
